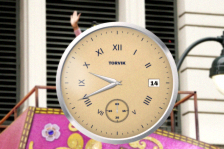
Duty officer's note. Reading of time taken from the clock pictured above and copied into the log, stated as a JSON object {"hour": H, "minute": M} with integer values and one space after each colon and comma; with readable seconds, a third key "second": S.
{"hour": 9, "minute": 41}
